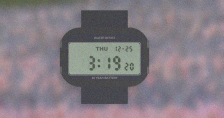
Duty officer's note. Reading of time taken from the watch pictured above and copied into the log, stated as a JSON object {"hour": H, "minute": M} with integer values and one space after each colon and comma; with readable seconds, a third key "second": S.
{"hour": 3, "minute": 19, "second": 20}
